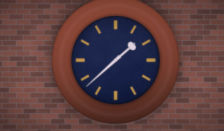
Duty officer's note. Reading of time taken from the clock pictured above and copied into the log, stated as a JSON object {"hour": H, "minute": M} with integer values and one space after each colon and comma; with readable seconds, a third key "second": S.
{"hour": 1, "minute": 38}
